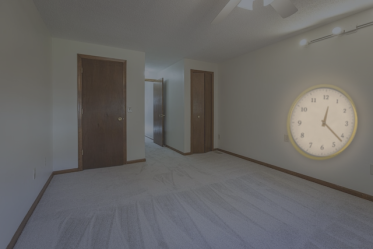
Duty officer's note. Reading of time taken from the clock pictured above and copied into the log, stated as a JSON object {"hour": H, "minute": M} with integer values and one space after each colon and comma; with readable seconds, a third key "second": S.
{"hour": 12, "minute": 22}
